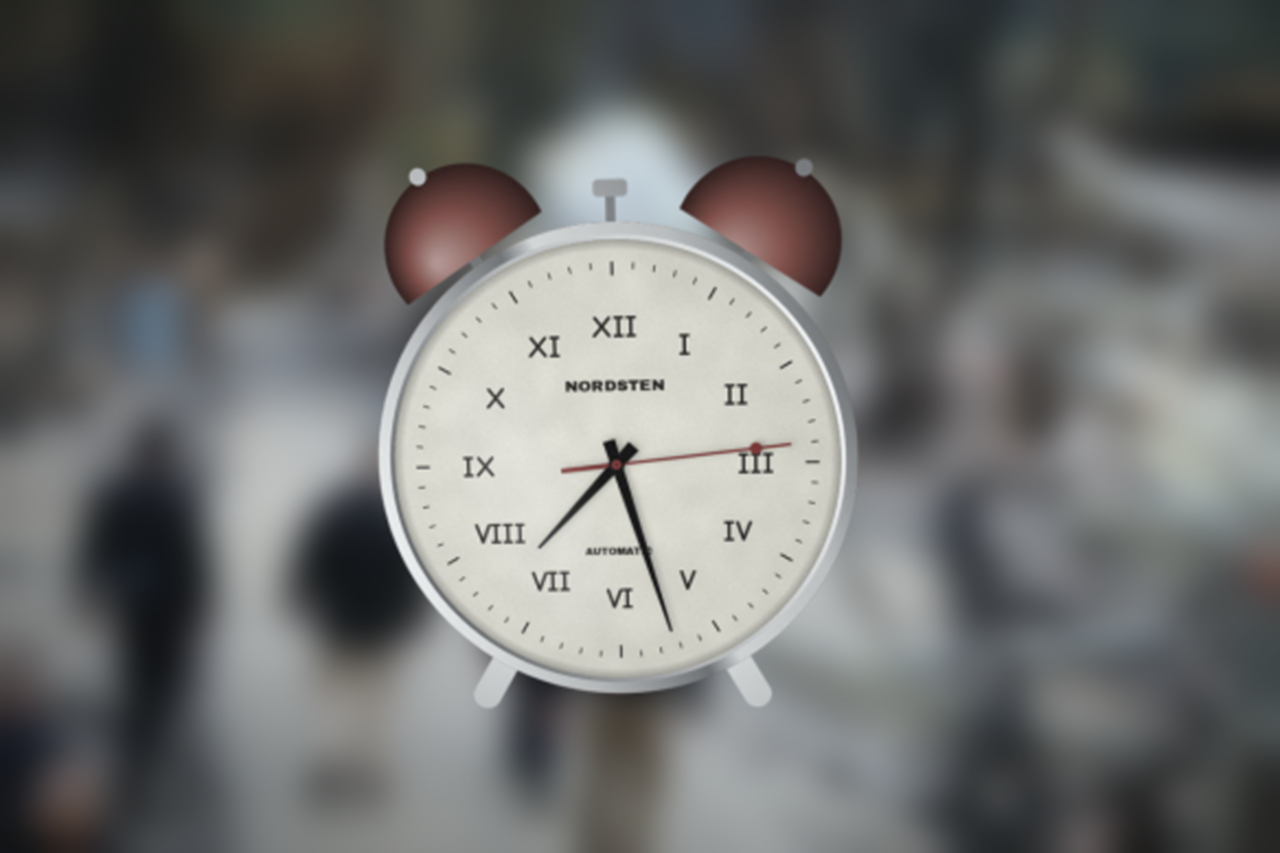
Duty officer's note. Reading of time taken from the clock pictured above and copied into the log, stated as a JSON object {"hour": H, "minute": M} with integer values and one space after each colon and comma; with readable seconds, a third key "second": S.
{"hour": 7, "minute": 27, "second": 14}
